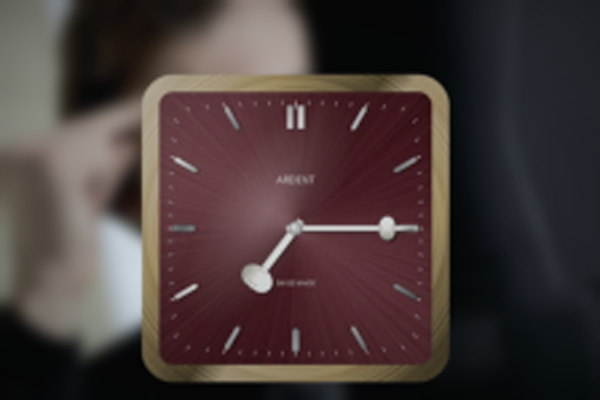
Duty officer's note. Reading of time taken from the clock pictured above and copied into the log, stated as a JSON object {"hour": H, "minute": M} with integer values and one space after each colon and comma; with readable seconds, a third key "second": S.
{"hour": 7, "minute": 15}
